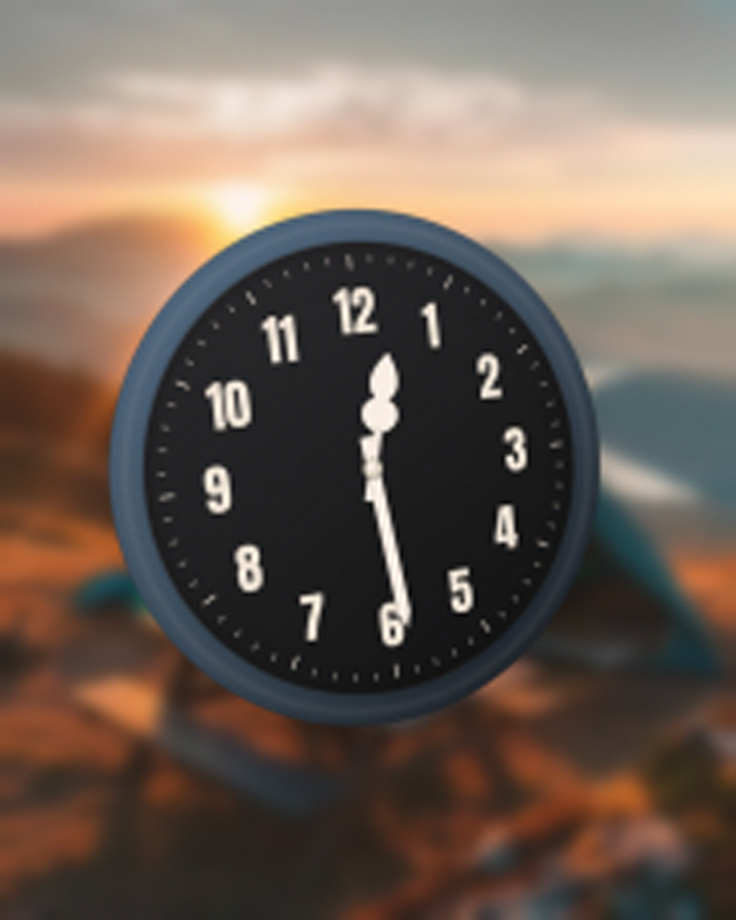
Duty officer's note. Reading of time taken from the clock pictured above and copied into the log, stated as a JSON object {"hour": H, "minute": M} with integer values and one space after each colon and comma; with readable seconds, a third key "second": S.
{"hour": 12, "minute": 29}
